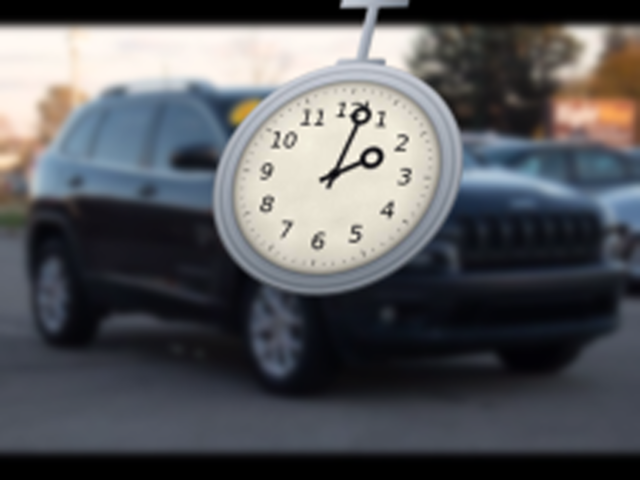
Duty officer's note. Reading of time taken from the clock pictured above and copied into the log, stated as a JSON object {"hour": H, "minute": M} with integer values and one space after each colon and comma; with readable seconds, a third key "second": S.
{"hour": 2, "minute": 2}
